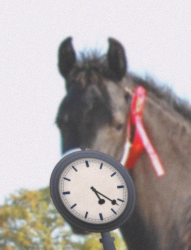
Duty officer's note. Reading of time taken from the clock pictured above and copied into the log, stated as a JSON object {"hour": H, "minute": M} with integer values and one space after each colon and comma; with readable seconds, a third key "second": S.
{"hour": 5, "minute": 22}
